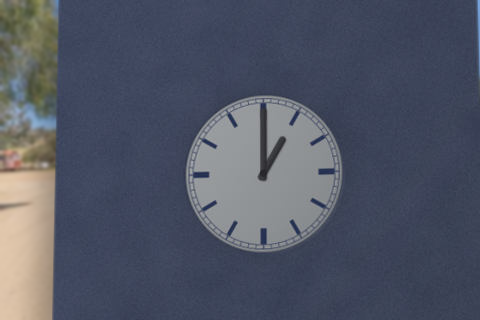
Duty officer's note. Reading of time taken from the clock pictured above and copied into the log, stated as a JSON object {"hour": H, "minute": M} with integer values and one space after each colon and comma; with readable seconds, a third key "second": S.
{"hour": 1, "minute": 0}
